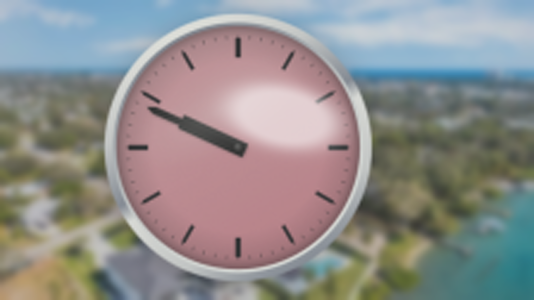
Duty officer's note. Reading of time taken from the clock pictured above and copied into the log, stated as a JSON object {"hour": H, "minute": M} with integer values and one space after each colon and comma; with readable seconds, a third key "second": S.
{"hour": 9, "minute": 49}
